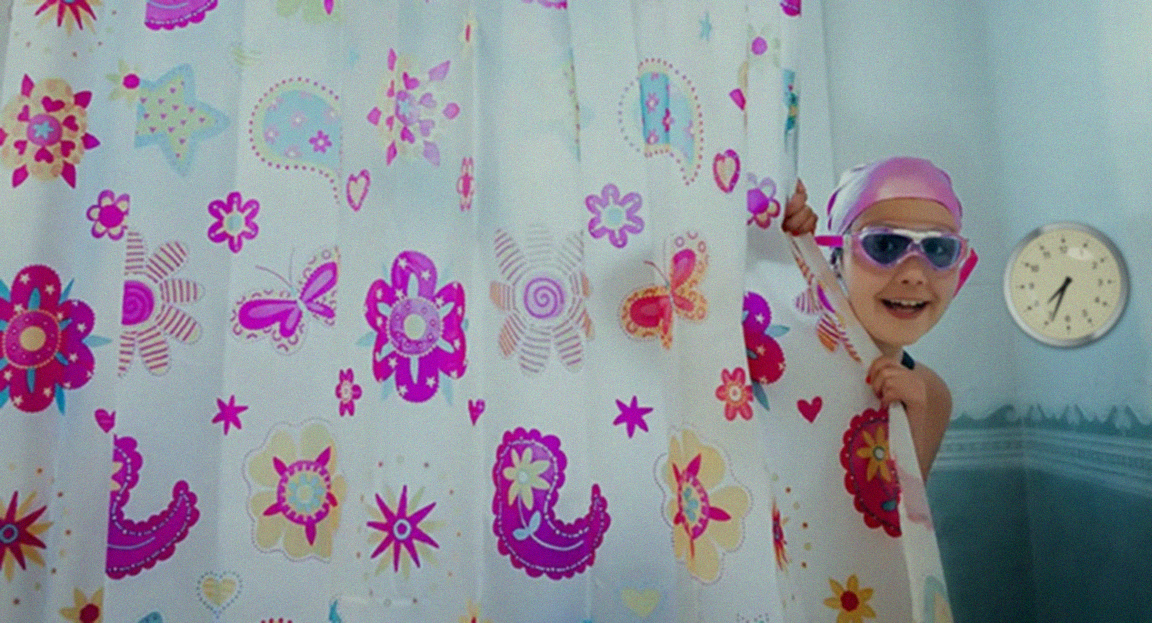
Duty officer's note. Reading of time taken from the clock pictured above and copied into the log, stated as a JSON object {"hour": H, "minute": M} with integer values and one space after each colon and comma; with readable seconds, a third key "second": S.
{"hour": 7, "minute": 34}
